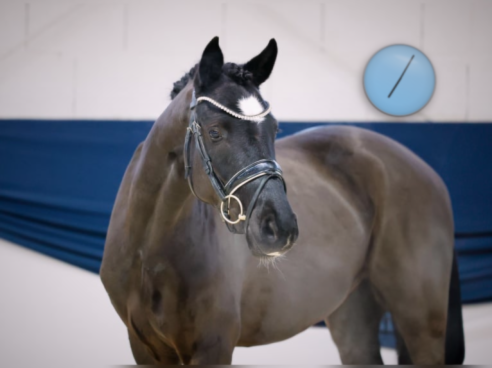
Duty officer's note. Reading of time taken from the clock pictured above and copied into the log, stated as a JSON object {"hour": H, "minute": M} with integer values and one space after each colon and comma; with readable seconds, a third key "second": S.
{"hour": 7, "minute": 5}
